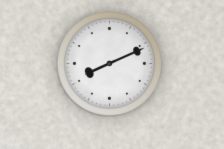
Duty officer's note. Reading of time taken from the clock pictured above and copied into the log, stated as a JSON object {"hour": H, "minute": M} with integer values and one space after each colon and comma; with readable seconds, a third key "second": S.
{"hour": 8, "minute": 11}
